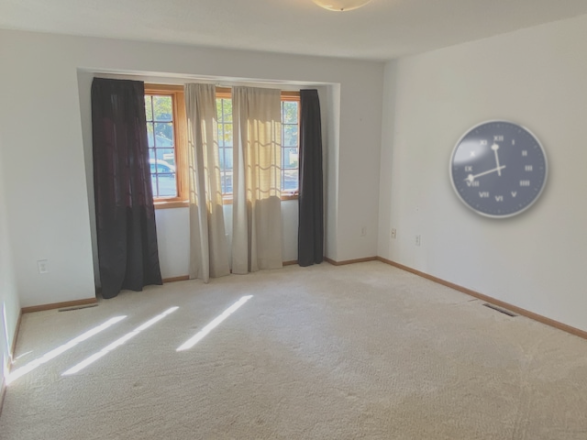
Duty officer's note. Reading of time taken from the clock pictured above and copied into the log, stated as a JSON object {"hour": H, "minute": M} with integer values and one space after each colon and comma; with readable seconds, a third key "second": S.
{"hour": 11, "minute": 42}
